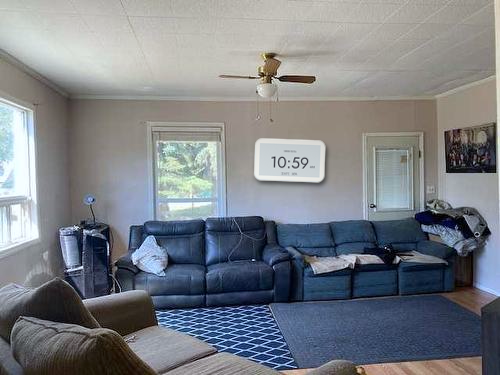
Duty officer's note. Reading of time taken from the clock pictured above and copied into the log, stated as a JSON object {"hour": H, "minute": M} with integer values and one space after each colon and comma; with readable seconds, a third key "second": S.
{"hour": 10, "minute": 59}
